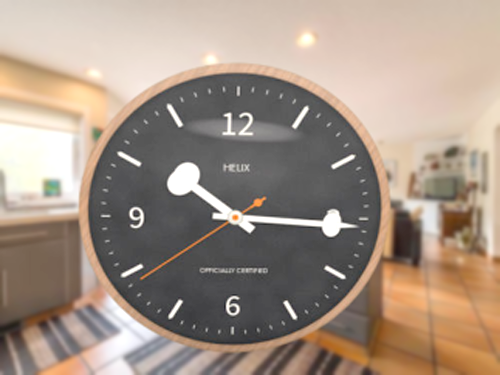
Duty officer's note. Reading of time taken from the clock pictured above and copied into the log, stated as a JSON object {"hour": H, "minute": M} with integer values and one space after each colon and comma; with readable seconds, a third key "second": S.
{"hour": 10, "minute": 15, "second": 39}
